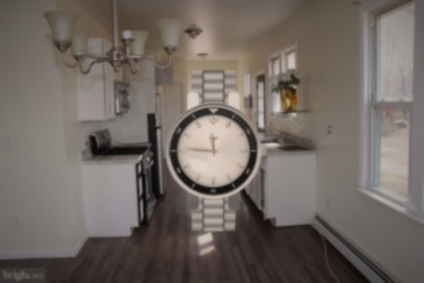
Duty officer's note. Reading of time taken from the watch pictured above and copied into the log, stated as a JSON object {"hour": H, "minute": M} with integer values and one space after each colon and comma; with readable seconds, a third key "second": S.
{"hour": 11, "minute": 46}
